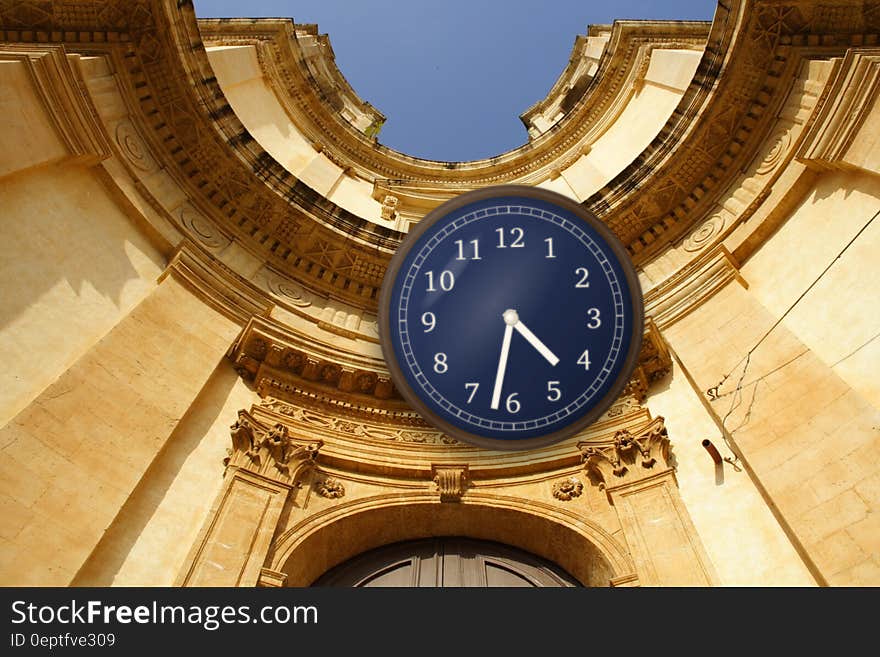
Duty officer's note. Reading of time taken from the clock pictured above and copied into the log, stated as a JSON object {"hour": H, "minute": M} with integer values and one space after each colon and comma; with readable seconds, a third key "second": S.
{"hour": 4, "minute": 32}
